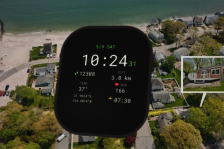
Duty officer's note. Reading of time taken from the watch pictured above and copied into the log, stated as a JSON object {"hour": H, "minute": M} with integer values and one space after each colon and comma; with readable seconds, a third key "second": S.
{"hour": 10, "minute": 24}
